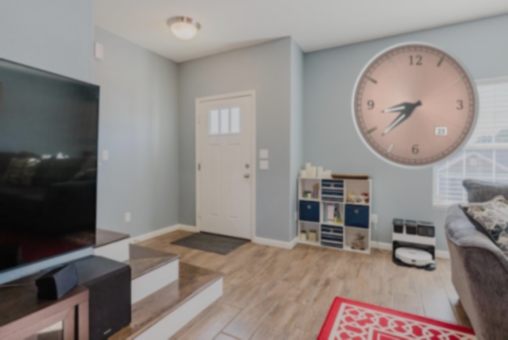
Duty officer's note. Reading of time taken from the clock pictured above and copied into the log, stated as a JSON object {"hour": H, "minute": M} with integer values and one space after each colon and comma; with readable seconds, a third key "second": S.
{"hour": 8, "minute": 38}
